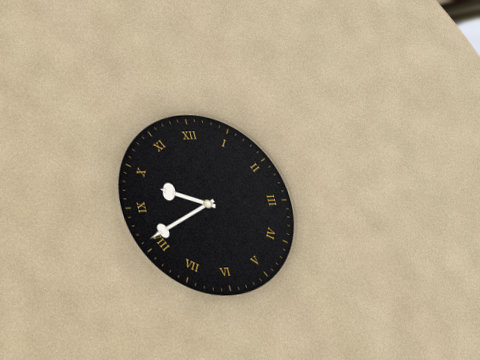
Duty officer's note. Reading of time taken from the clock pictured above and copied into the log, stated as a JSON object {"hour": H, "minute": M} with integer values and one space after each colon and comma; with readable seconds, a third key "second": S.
{"hour": 9, "minute": 41}
